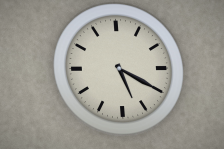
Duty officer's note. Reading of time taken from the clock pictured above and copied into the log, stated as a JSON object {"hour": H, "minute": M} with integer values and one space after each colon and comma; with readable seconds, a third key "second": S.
{"hour": 5, "minute": 20}
